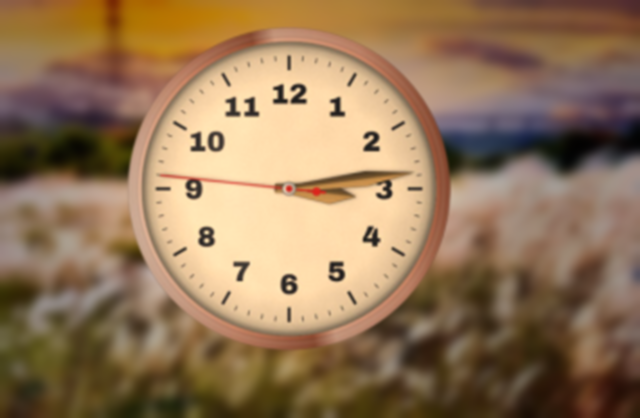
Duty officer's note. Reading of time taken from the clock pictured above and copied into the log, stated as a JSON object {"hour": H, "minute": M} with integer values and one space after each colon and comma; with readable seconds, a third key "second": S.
{"hour": 3, "minute": 13, "second": 46}
